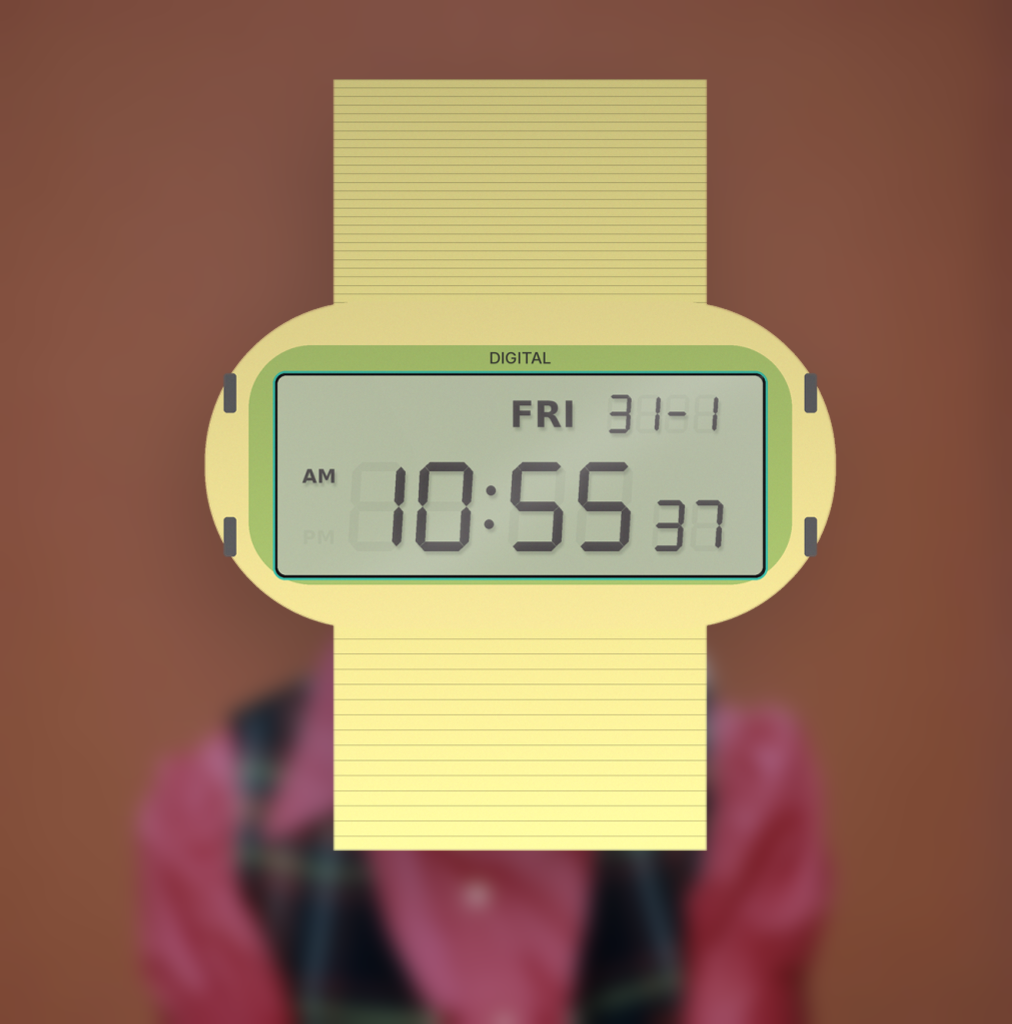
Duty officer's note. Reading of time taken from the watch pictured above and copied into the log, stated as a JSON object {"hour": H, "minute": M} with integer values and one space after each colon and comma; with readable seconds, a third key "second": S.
{"hour": 10, "minute": 55, "second": 37}
